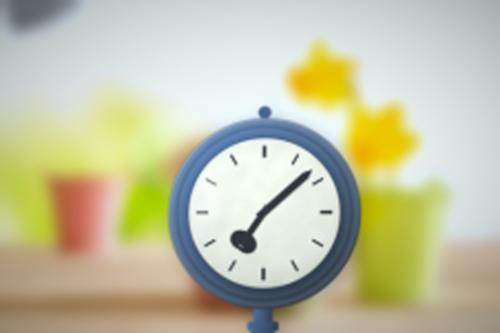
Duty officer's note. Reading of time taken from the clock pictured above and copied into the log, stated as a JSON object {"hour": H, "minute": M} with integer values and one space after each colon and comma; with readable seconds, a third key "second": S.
{"hour": 7, "minute": 8}
